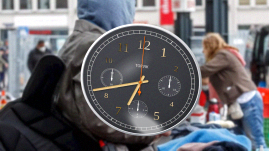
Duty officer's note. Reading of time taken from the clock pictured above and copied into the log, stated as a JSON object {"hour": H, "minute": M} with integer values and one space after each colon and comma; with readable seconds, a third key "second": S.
{"hour": 6, "minute": 42}
